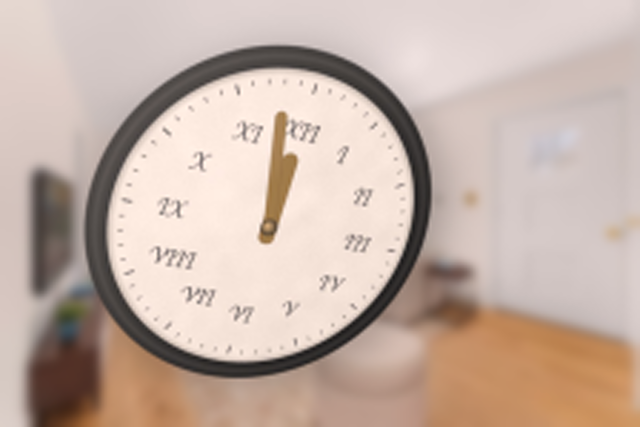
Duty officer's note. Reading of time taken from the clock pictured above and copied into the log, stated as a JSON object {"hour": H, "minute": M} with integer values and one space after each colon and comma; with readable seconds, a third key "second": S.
{"hour": 11, "minute": 58}
